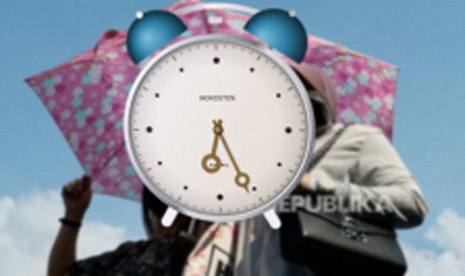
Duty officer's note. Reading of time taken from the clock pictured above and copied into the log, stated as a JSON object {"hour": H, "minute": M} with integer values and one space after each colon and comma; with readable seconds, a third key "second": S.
{"hour": 6, "minute": 26}
